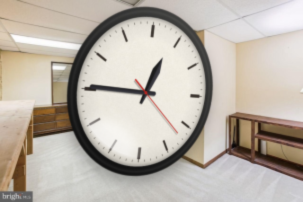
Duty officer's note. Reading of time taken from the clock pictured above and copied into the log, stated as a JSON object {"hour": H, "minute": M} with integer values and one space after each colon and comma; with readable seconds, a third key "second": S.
{"hour": 12, "minute": 45, "second": 22}
